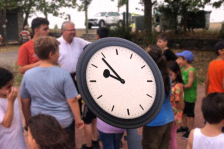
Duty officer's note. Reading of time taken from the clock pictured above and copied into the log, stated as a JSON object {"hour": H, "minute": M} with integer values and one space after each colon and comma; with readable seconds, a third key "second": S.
{"hour": 9, "minute": 54}
